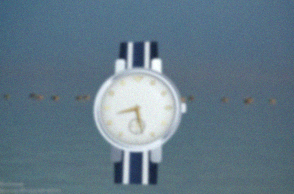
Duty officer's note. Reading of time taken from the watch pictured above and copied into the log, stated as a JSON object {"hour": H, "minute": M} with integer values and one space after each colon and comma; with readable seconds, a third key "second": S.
{"hour": 8, "minute": 28}
